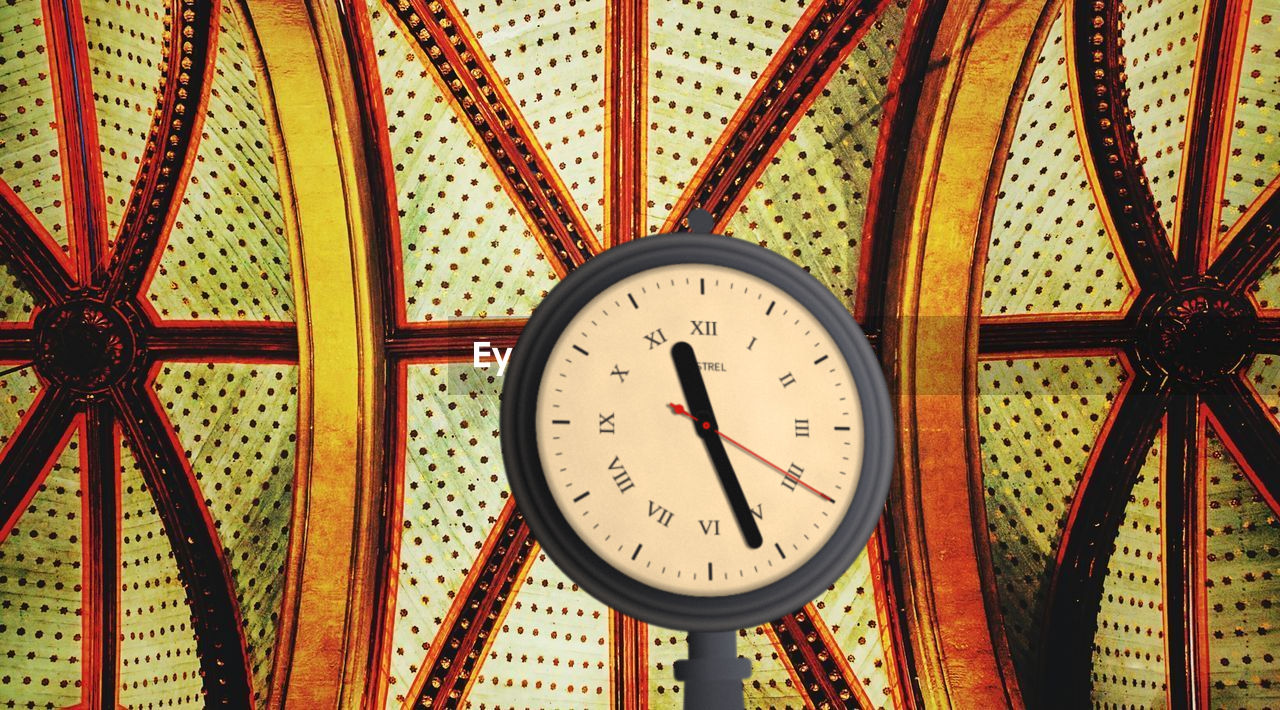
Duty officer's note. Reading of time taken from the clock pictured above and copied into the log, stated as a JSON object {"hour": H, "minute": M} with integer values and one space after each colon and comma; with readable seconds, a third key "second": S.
{"hour": 11, "minute": 26, "second": 20}
